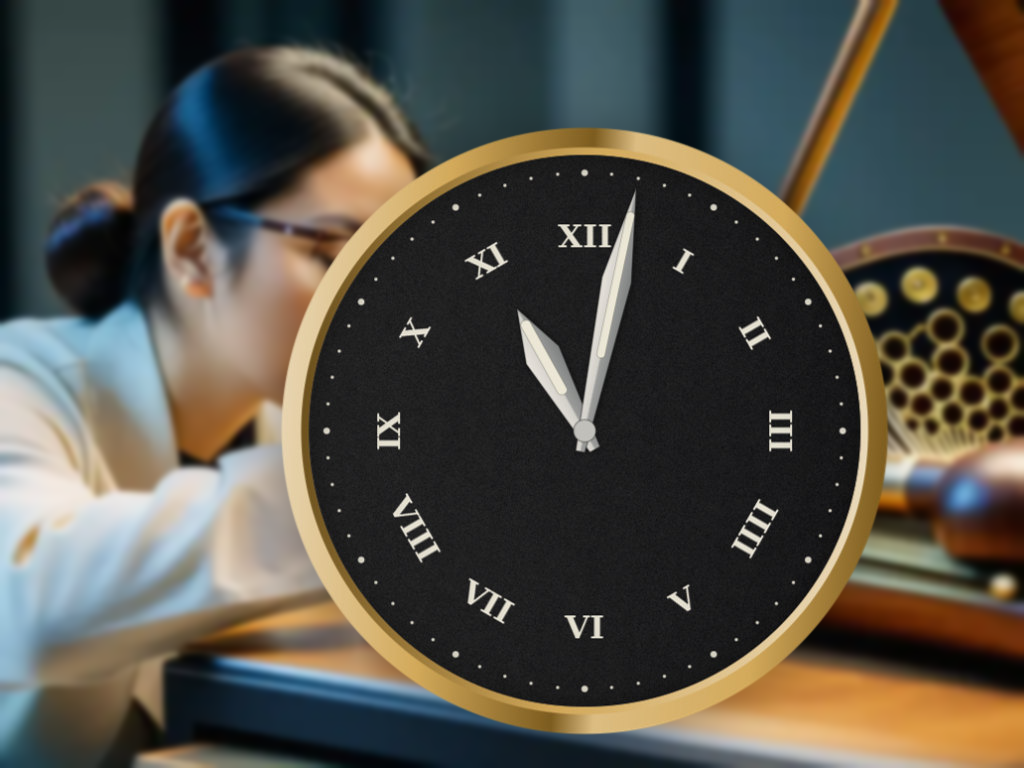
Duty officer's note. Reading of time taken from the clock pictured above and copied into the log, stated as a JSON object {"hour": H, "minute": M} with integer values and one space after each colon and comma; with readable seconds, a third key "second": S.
{"hour": 11, "minute": 2}
